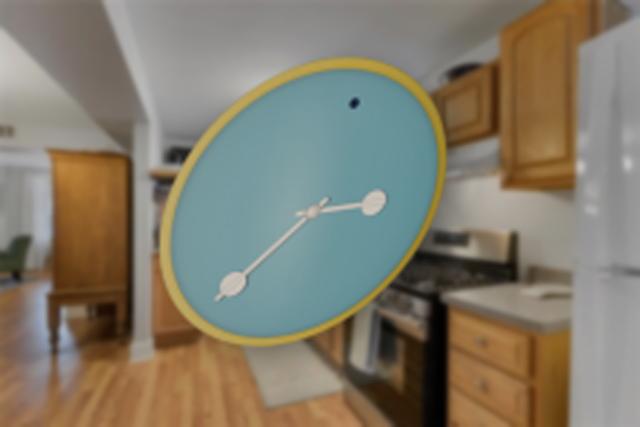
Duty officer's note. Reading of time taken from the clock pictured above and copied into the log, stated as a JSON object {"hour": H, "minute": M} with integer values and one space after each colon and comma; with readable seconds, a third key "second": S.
{"hour": 2, "minute": 36}
